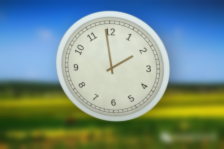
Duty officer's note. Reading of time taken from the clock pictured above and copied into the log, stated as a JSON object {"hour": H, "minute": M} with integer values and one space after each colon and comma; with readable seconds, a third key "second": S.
{"hour": 1, "minute": 59}
